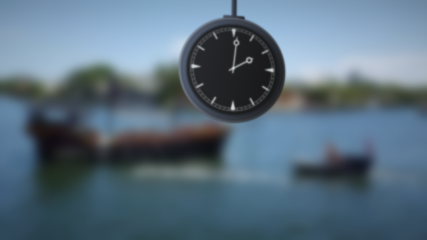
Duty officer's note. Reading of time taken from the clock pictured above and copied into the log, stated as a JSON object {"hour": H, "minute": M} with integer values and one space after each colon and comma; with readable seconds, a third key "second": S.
{"hour": 2, "minute": 1}
